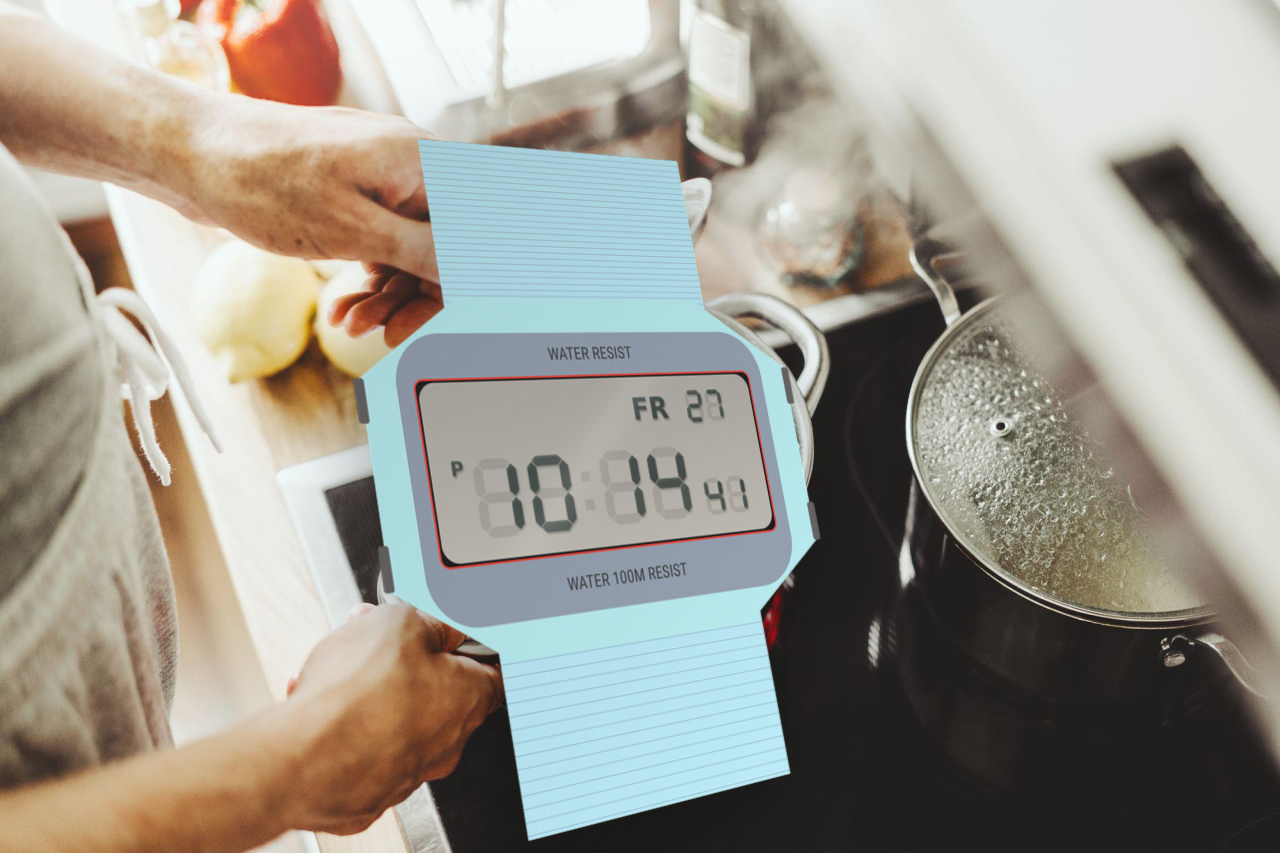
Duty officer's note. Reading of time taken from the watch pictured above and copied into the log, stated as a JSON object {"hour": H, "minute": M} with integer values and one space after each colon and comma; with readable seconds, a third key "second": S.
{"hour": 10, "minute": 14, "second": 41}
